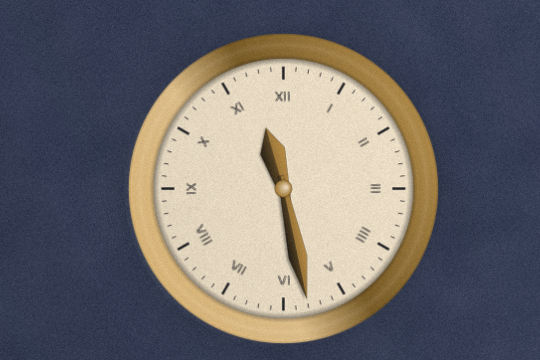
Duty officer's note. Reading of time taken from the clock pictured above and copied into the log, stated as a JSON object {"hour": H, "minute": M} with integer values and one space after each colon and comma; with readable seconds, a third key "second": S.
{"hour": 11, "minute": 28}
